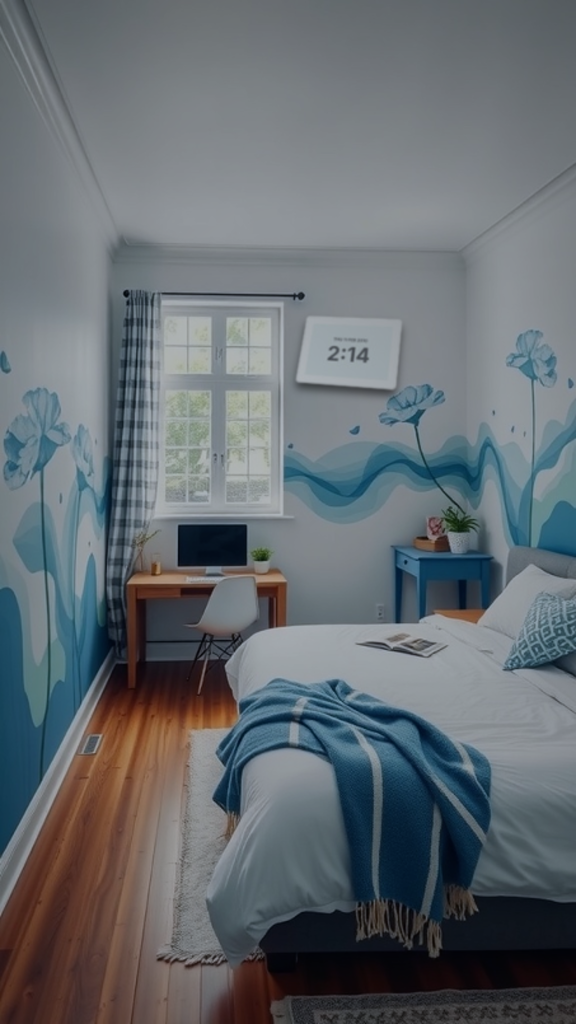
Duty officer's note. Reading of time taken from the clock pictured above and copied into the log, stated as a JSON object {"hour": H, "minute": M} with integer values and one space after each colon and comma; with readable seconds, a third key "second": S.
{"hour": 2, "minute": 14}
